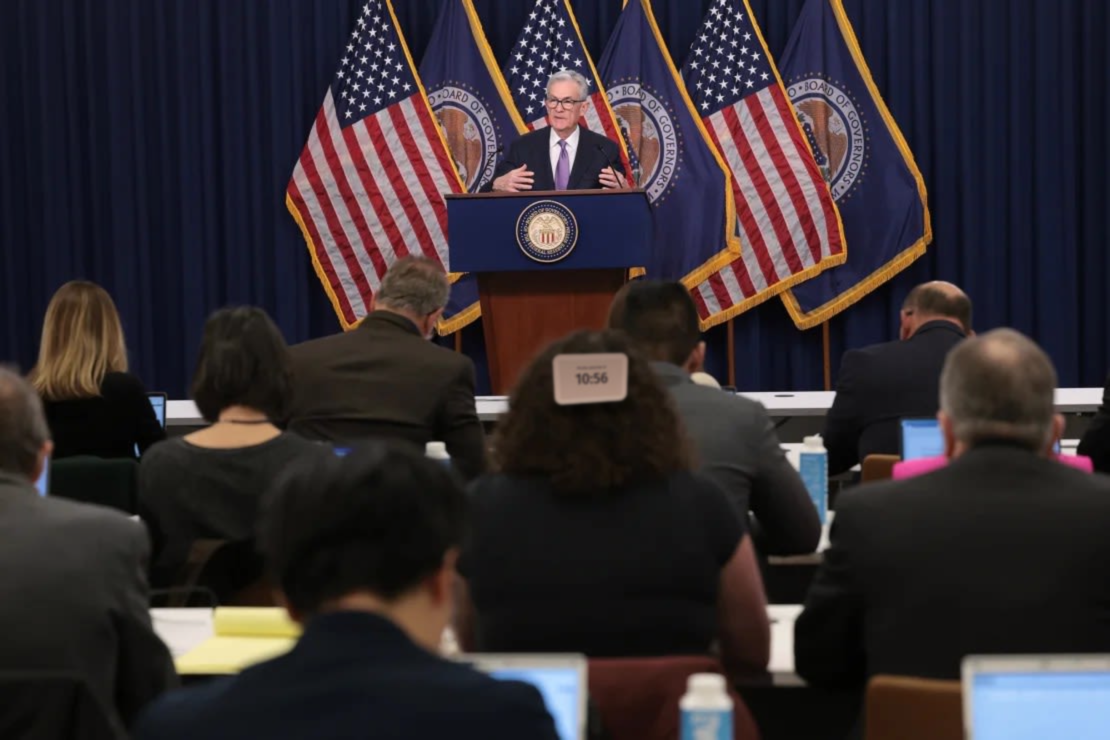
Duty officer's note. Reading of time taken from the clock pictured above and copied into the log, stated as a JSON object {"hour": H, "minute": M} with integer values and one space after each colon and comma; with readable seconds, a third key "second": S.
{"hour": 10, "minute": 56}
